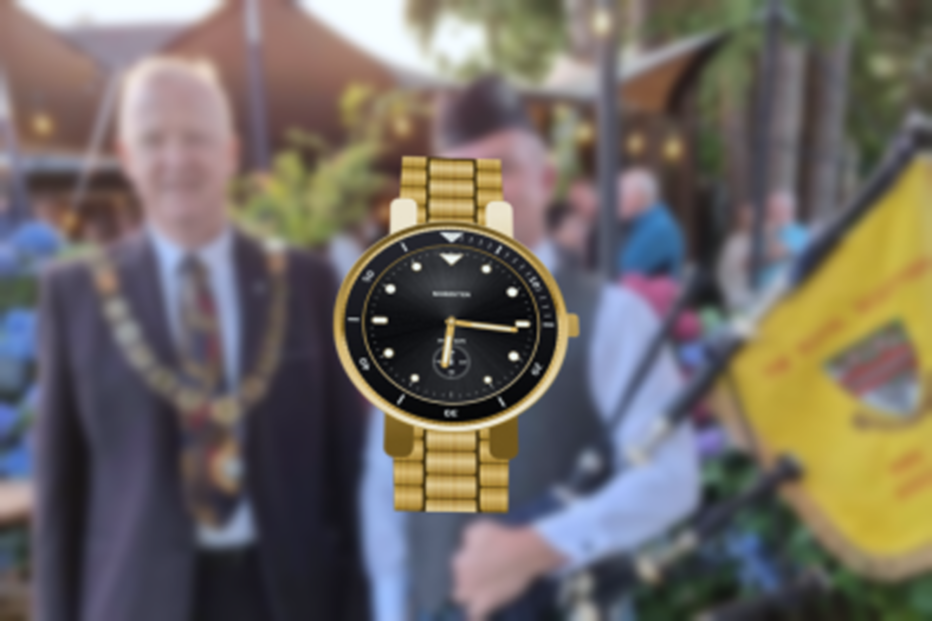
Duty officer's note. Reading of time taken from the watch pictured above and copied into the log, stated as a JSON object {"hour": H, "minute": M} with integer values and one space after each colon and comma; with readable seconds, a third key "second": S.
{"hour": 6, "minute": 16}
